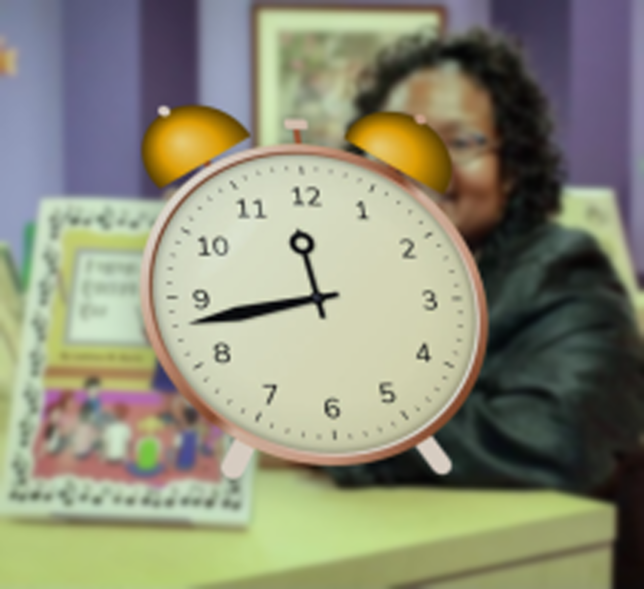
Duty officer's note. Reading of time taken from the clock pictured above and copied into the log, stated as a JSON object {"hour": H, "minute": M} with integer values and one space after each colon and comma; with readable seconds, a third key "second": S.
{"hour": 11, "minute": 43}
